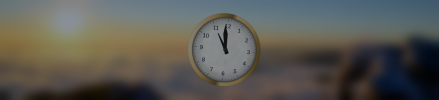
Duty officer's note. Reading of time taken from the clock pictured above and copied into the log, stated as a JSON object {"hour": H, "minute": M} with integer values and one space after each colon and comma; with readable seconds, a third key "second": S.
{"hour": 10, "minute": 59}
